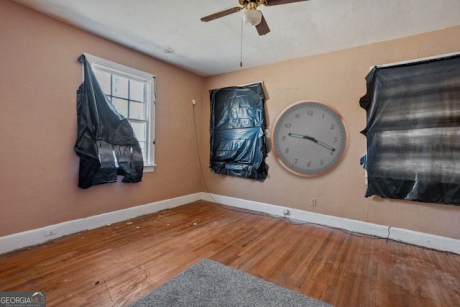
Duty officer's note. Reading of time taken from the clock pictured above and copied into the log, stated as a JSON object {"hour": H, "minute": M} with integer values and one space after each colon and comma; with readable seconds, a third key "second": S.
{"hour": 9, "minute": 19}
